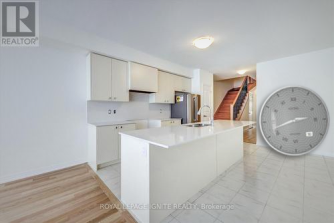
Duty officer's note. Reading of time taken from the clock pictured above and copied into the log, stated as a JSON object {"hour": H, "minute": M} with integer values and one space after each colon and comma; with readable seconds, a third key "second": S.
{"hour": 2, "minute": 42}
